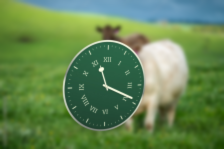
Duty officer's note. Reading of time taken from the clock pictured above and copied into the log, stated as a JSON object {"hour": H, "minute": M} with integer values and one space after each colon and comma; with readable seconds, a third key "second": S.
{"hour": 11, "minute": 19}
